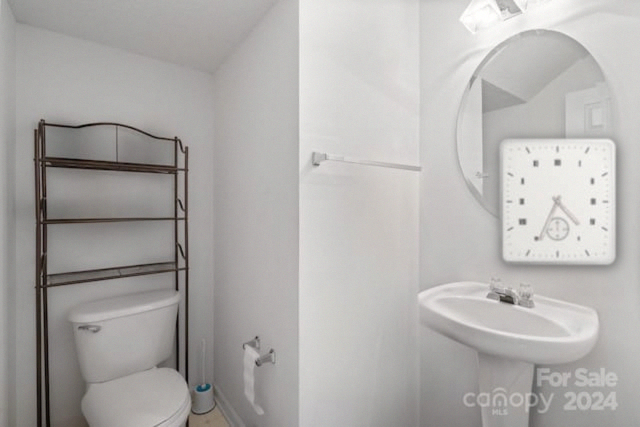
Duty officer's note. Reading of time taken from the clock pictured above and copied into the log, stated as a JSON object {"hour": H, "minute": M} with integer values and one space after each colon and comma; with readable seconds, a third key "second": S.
{"hour": 4, "minute": 34}
